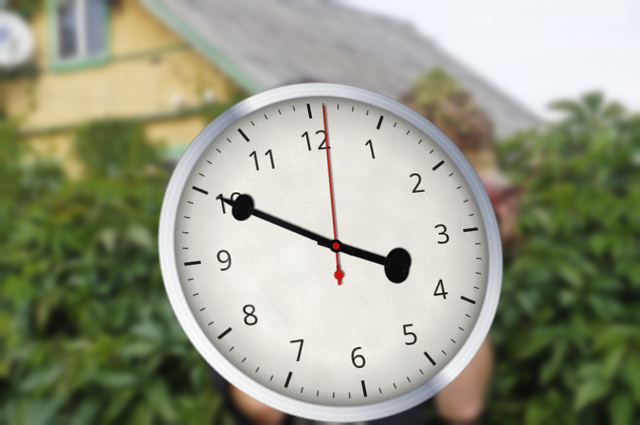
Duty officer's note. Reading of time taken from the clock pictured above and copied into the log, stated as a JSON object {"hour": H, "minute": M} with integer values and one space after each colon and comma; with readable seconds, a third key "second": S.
{"hour": 3, "minute": 50, "second": 1}
